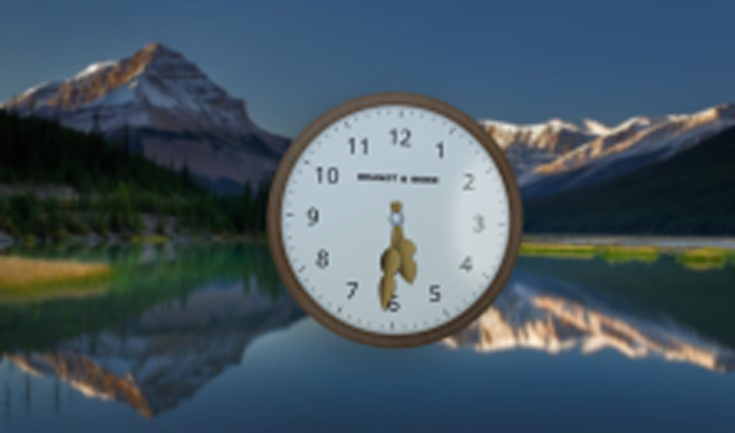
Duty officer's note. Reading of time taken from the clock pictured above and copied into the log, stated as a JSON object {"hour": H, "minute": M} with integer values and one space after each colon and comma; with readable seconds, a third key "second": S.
{"hour": 5, "minute": 31}
